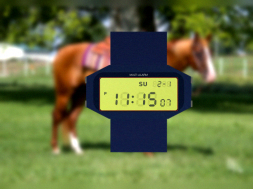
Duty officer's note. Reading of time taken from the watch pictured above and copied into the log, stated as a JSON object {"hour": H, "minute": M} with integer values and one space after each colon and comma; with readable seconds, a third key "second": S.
{"hour": 11, "minute": 15, "second": 7}
